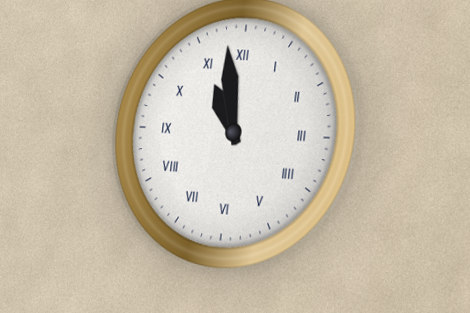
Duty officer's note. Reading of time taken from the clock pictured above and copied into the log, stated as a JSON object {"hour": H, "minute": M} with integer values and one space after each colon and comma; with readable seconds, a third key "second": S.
{"hour": 10, "minute": 58}
